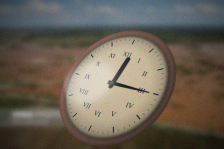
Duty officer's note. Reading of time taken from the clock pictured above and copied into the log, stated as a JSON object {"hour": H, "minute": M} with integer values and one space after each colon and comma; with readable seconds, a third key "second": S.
{"hour": 12, "minute": 15}
